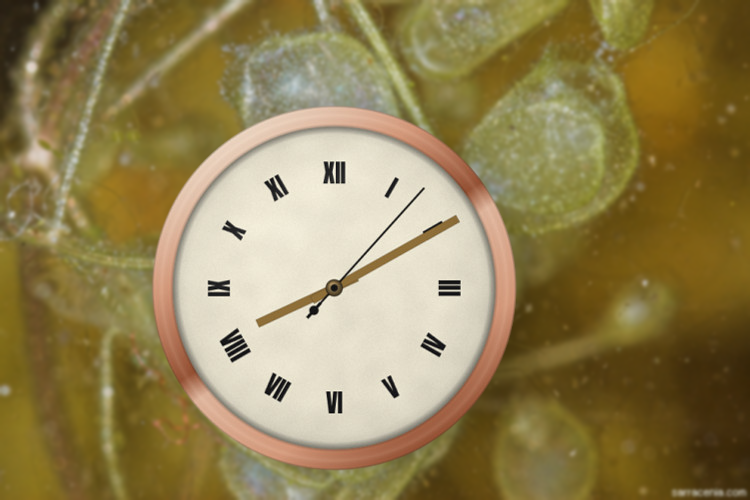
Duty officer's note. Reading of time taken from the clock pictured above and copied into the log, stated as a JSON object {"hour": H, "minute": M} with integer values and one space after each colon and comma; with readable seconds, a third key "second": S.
{"hour": 8, "minute": 10, "second": 7}
